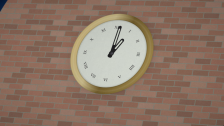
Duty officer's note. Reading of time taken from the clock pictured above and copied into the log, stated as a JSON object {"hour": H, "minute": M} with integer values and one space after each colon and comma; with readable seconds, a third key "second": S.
{"hour": 1, "minute": 1}
